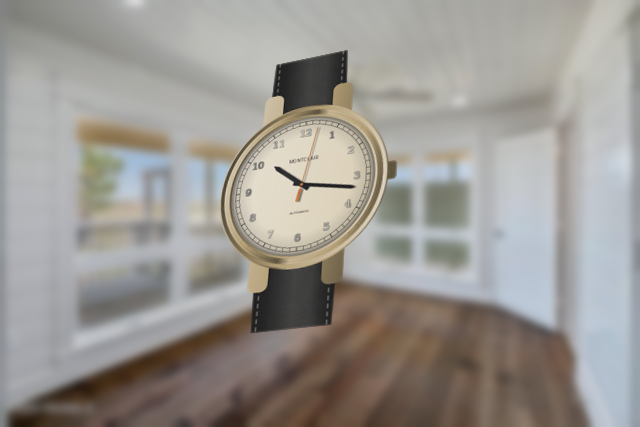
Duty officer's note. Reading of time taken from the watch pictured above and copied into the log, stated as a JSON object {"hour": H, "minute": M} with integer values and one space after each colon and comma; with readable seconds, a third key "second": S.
{"hour": 10, "minute": 17, "second": 2}
